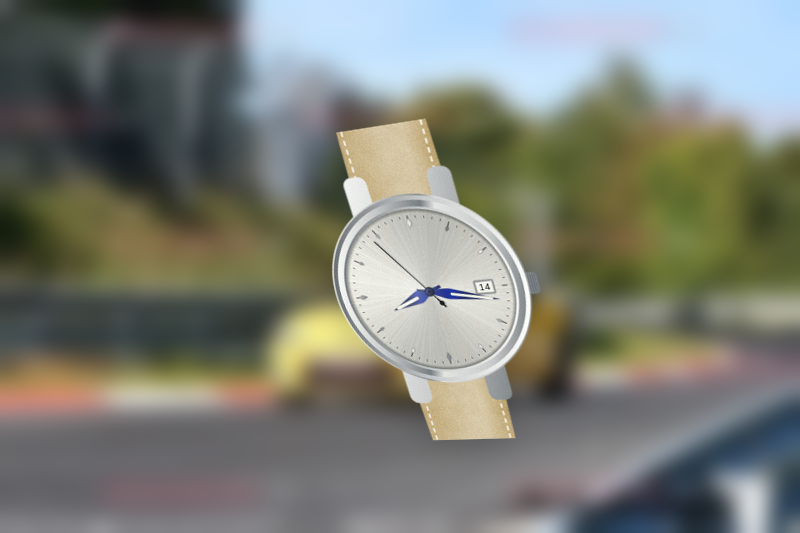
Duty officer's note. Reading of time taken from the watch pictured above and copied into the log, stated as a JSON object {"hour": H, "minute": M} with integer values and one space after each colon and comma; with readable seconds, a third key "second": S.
{"hour": 8, "minute": 16, "second": 54}
